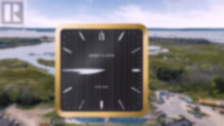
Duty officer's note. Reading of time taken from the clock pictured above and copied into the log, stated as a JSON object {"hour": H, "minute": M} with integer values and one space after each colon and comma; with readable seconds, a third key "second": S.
{"hour": 8, "minute": 45}
